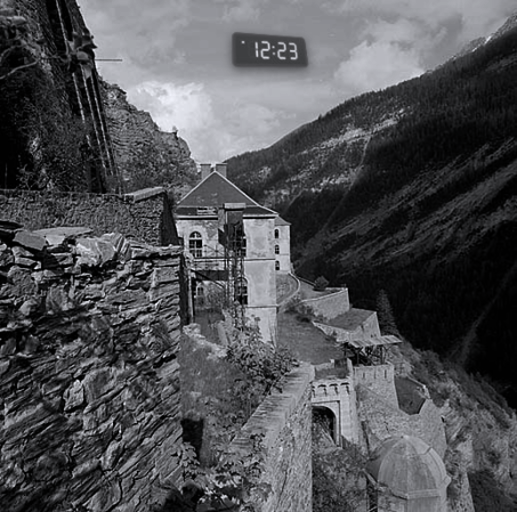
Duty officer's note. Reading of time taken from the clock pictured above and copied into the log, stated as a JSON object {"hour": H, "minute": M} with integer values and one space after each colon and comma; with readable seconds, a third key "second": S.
{"hour": 12, "minute": 23}
